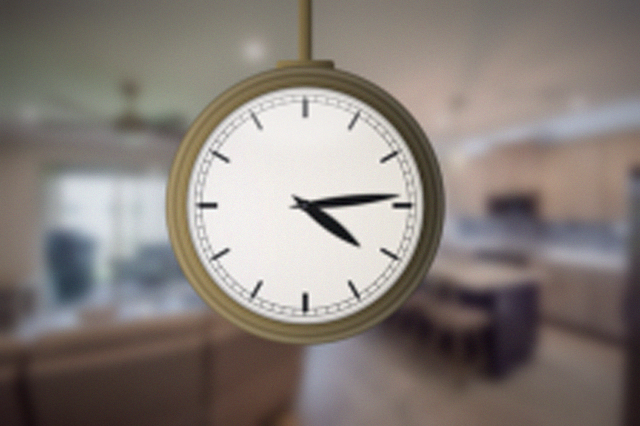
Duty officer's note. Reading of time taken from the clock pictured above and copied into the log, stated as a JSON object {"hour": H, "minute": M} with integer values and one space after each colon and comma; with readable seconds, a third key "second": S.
{"hour": 4, "minute": 14}
